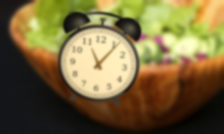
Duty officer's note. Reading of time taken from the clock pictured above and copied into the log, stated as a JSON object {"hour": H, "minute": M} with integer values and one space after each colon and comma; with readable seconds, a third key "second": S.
{"hour": 11, "minute": 6}
